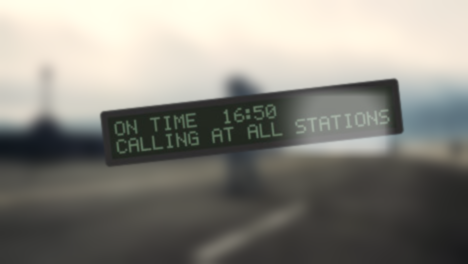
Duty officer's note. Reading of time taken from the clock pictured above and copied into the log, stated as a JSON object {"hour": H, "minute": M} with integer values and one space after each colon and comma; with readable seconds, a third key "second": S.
{"hour": 16, "minute": 50}
